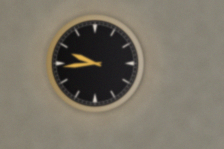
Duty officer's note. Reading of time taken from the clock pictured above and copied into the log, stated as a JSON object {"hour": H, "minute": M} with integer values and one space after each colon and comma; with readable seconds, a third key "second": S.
{"hour": 9, "minute": 44}
